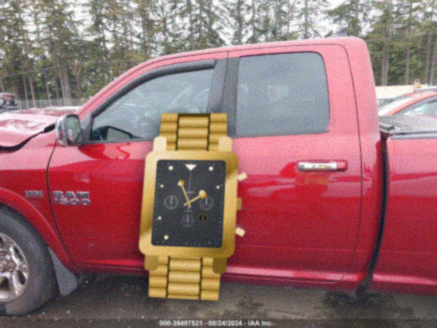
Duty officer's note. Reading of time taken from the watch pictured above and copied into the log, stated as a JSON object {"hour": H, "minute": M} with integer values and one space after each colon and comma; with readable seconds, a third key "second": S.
{"hour": 1, "minute": 56}
